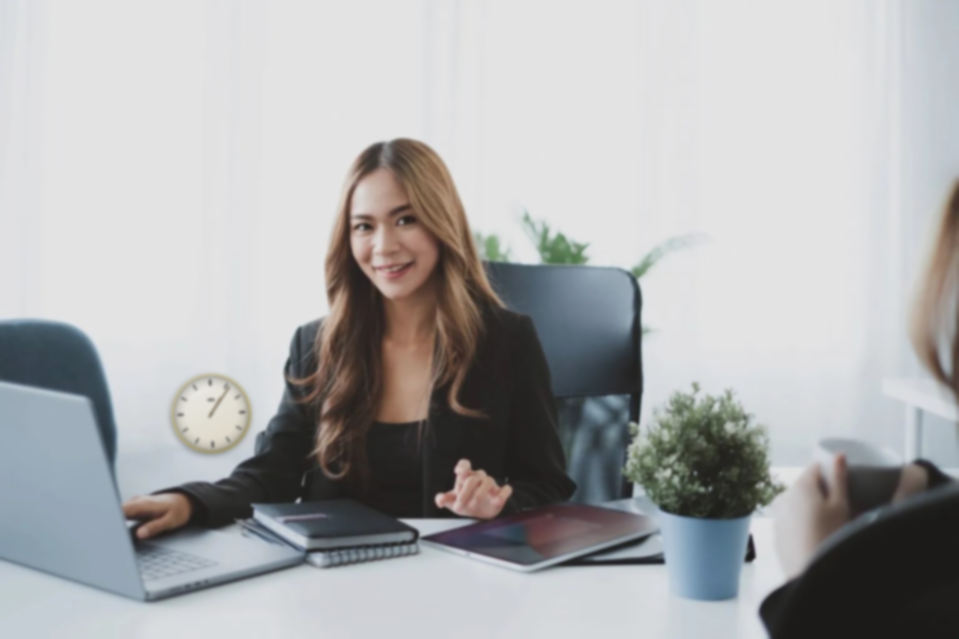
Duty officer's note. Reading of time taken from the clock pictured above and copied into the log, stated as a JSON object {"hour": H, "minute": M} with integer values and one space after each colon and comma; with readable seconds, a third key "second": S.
{"hour": 1, "minute": 6}
